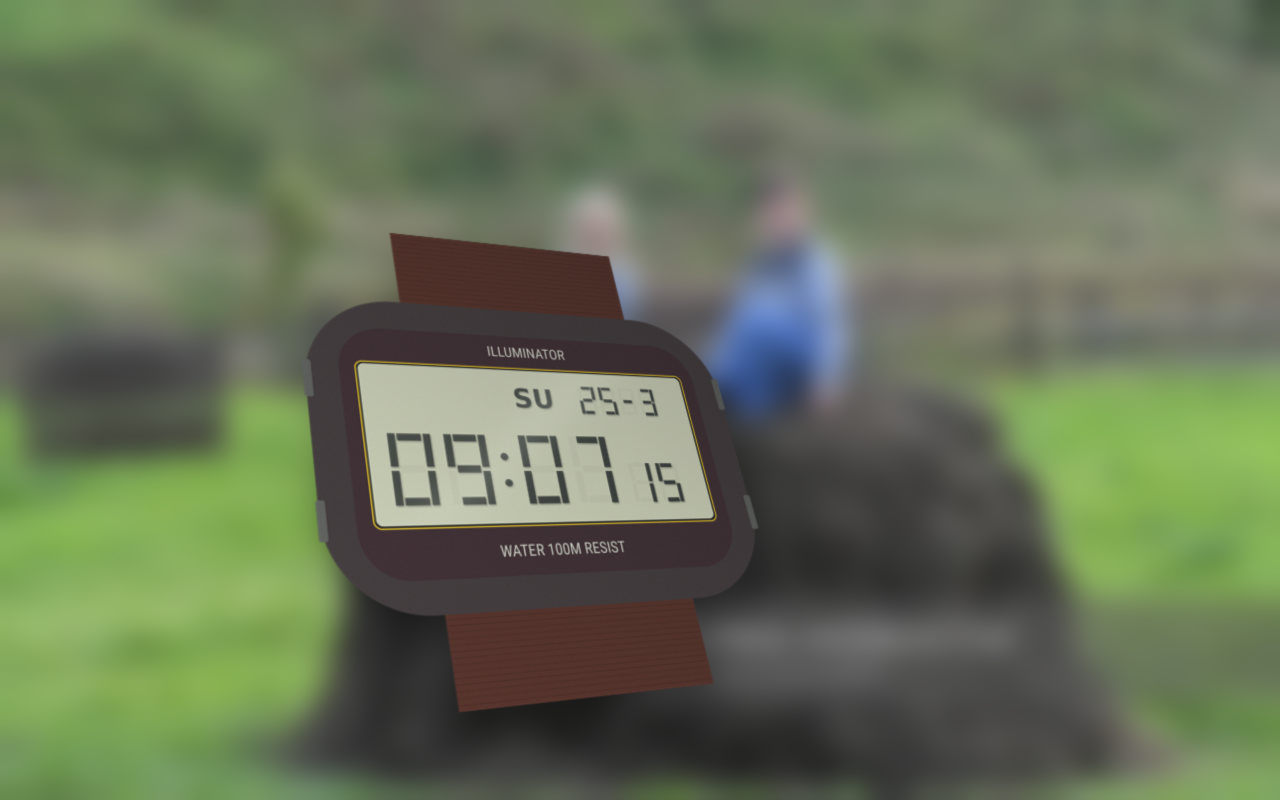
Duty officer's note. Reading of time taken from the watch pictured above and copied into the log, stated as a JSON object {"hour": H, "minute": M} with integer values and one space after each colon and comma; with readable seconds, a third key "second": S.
{"hour": 9, "minute": 7, "second": 15}
